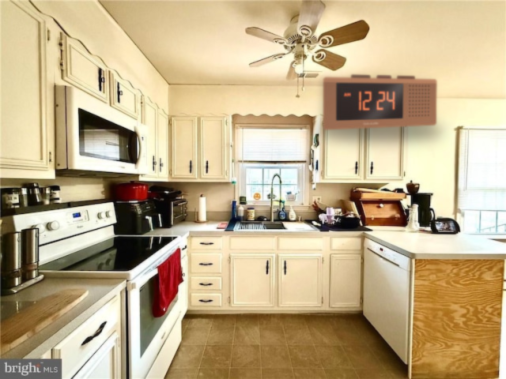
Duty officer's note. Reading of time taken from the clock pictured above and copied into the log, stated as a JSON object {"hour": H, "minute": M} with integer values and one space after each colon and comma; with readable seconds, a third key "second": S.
{"hour": 12, "minute": 24}
